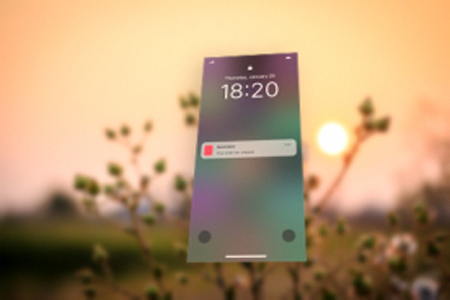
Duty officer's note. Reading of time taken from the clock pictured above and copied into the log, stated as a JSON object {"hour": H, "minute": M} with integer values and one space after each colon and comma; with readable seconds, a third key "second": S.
{"hour": 18, "minute": 20}
